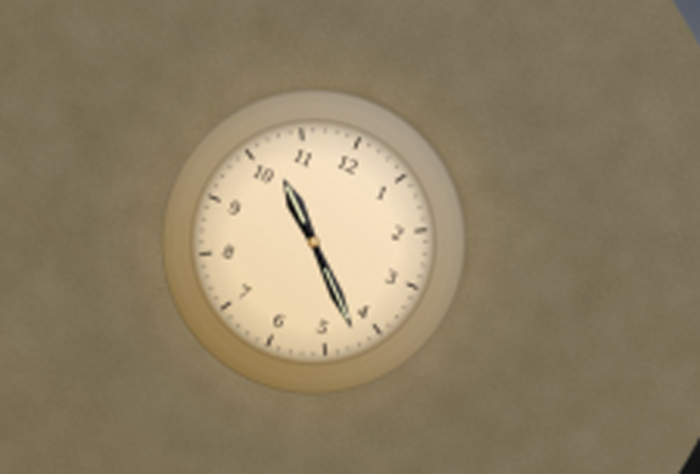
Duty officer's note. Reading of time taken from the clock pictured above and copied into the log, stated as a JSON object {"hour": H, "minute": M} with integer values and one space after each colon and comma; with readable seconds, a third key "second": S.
{"hour": 10, "minute": 22}
